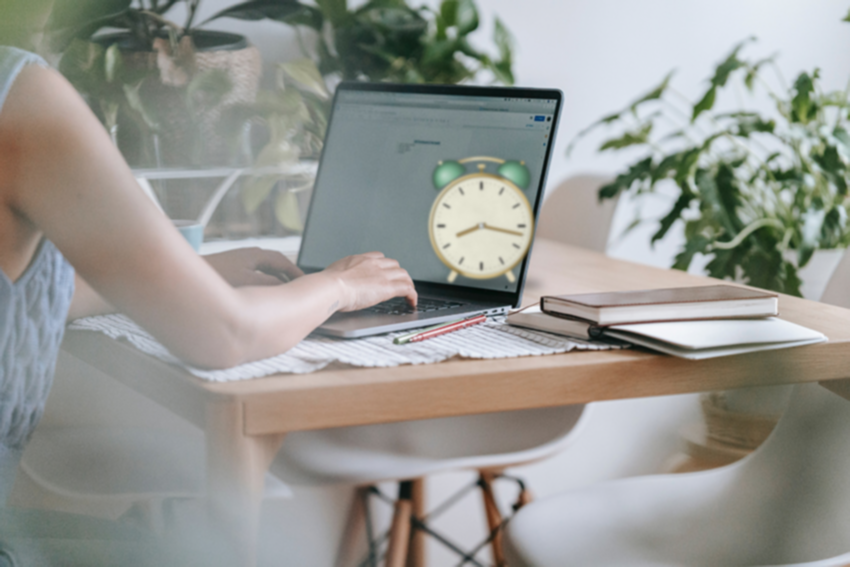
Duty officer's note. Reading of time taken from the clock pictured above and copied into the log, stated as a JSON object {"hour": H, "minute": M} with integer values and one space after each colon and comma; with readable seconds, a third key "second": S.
{"hour": 8, "minute": 17}
